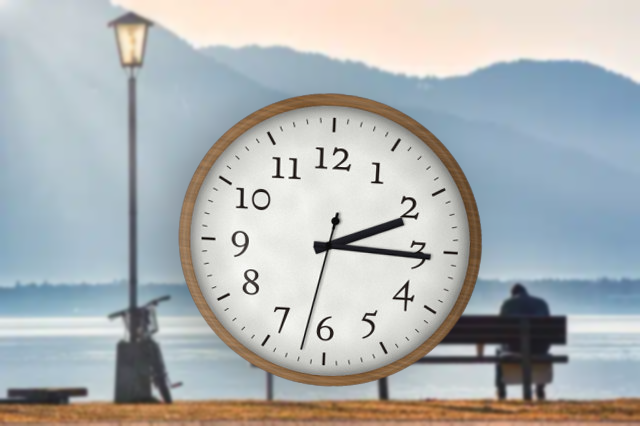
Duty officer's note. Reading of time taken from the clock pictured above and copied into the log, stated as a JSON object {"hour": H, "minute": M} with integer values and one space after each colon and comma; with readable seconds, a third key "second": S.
{"hour": 2, "minute": 15, "second": 32}
